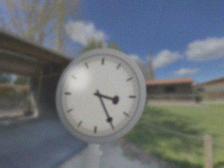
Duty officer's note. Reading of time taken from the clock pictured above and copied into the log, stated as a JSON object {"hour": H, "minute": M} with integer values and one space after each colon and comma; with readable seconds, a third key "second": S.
{"hour": 3, "minute": 25}
